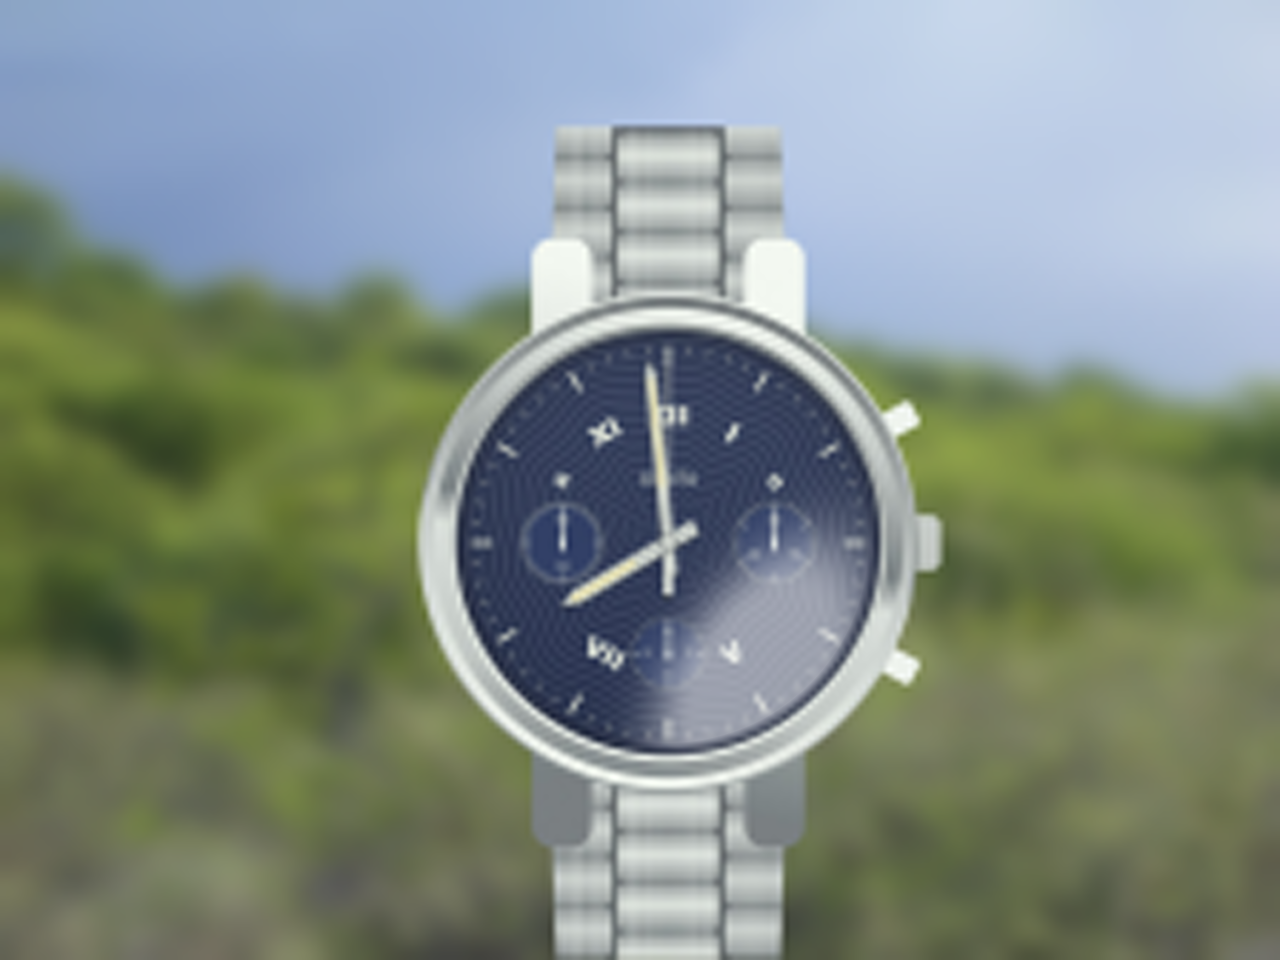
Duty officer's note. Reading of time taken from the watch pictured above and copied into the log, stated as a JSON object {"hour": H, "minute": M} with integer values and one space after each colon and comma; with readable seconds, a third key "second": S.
{"hour": 7, "minute": 59}
